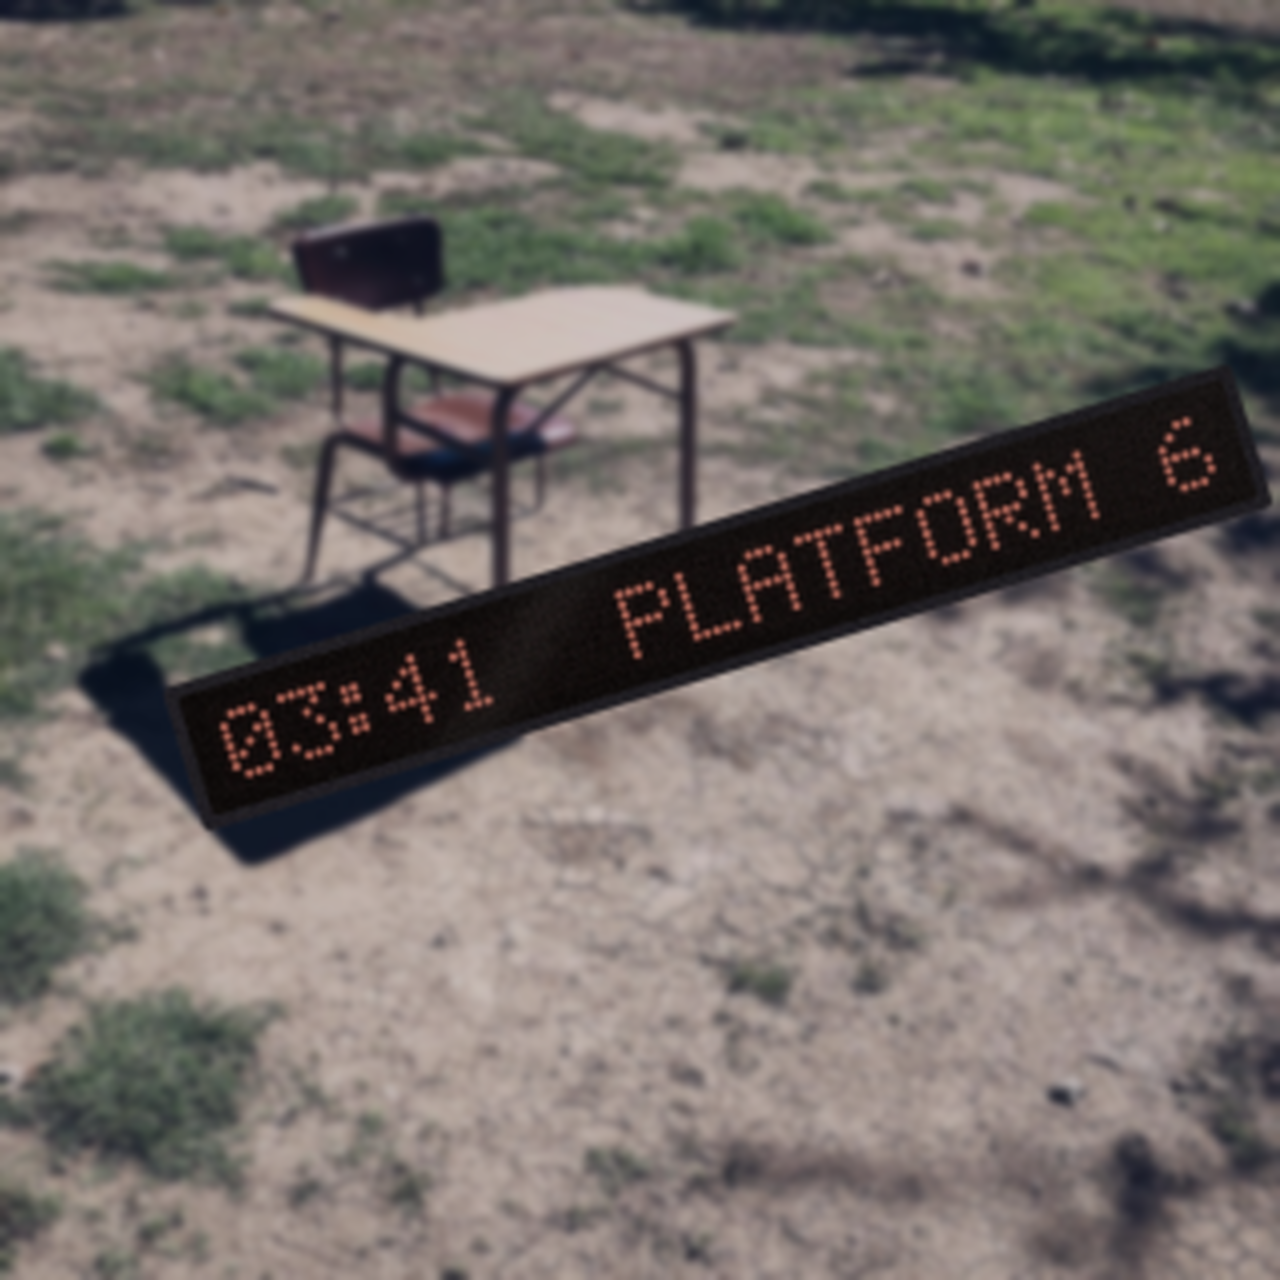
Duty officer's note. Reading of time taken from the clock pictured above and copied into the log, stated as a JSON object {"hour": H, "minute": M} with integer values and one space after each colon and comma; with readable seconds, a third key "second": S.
{"hour": 3, "minute": 41}
